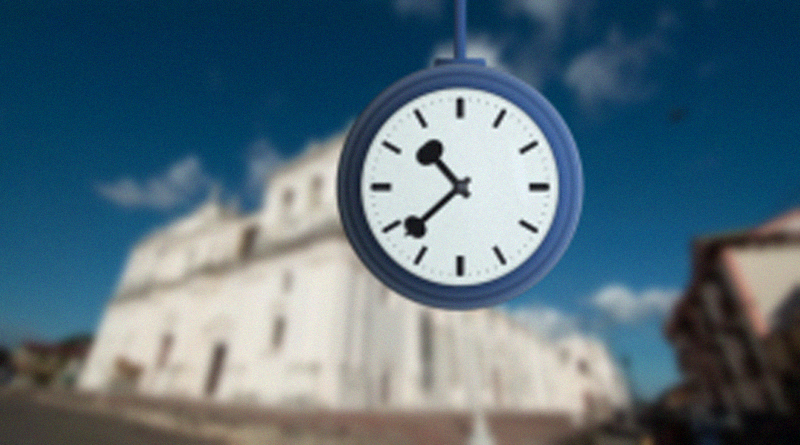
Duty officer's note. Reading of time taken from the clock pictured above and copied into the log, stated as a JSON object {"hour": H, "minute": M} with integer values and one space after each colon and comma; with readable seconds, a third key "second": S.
{"hour": 10, "minute": 38}
